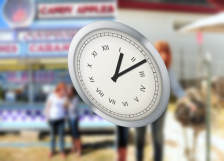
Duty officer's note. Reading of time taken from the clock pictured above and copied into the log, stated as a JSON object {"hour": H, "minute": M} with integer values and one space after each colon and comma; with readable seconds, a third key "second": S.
{"hour": 1, "minute": 12}
